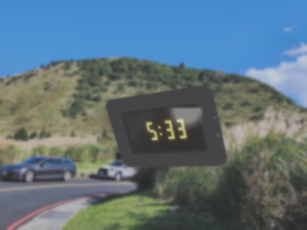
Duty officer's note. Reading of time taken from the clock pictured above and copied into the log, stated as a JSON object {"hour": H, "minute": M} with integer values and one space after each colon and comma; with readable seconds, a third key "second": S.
{"hour": 5, "minute": 33}
